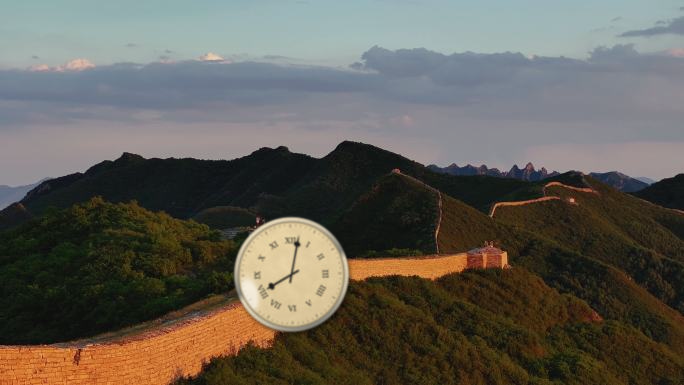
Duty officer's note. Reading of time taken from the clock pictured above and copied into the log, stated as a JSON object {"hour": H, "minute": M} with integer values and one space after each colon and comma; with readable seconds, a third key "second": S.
{"hour": 8, "minute": 2}
